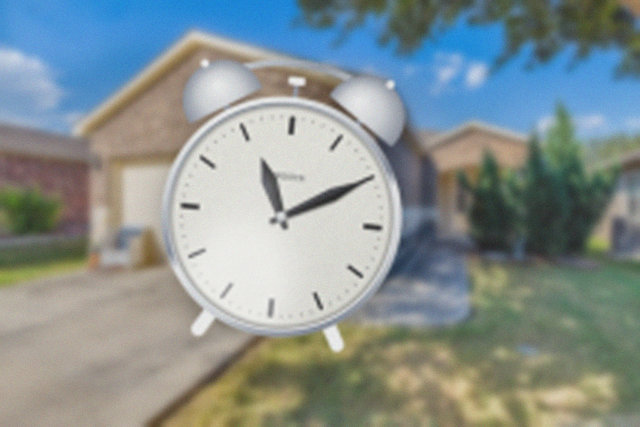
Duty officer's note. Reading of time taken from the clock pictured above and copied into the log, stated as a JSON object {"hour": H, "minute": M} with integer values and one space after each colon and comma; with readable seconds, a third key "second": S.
{"hour": 11, "minute": 10}
